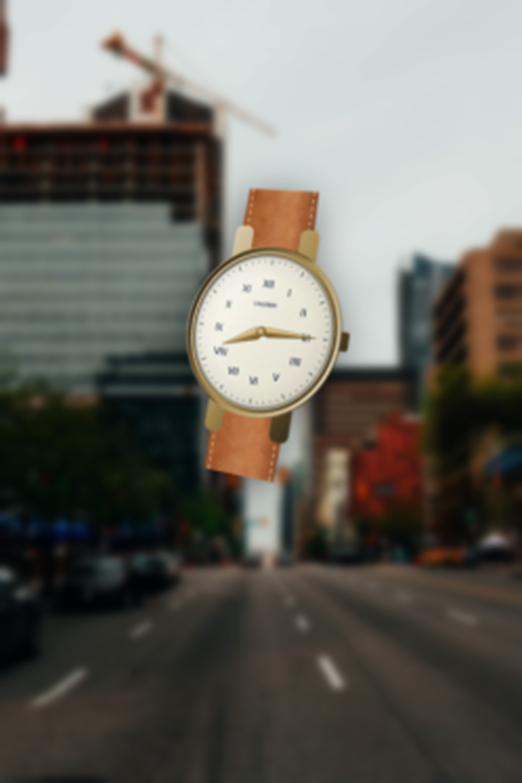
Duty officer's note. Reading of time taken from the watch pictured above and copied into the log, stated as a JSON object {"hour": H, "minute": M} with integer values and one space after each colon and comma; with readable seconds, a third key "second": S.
{"hour": 8, "minute": 15}
